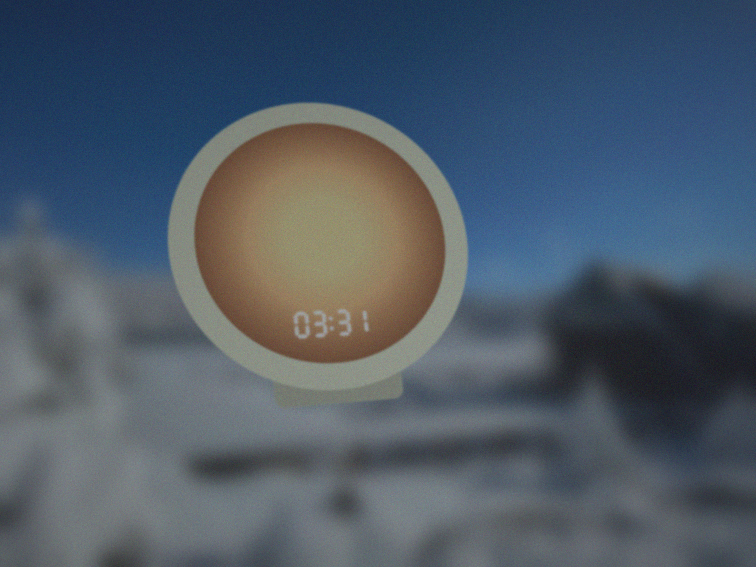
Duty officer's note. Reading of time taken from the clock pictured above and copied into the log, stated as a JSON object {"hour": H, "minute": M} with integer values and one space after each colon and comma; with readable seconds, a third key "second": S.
{"hour": 3, "minute": 31}
